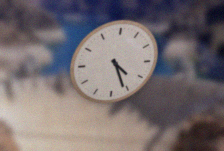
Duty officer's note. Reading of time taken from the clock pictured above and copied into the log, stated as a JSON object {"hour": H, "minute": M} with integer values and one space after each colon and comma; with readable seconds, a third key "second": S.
{"hour": 4, "minute": 26}
